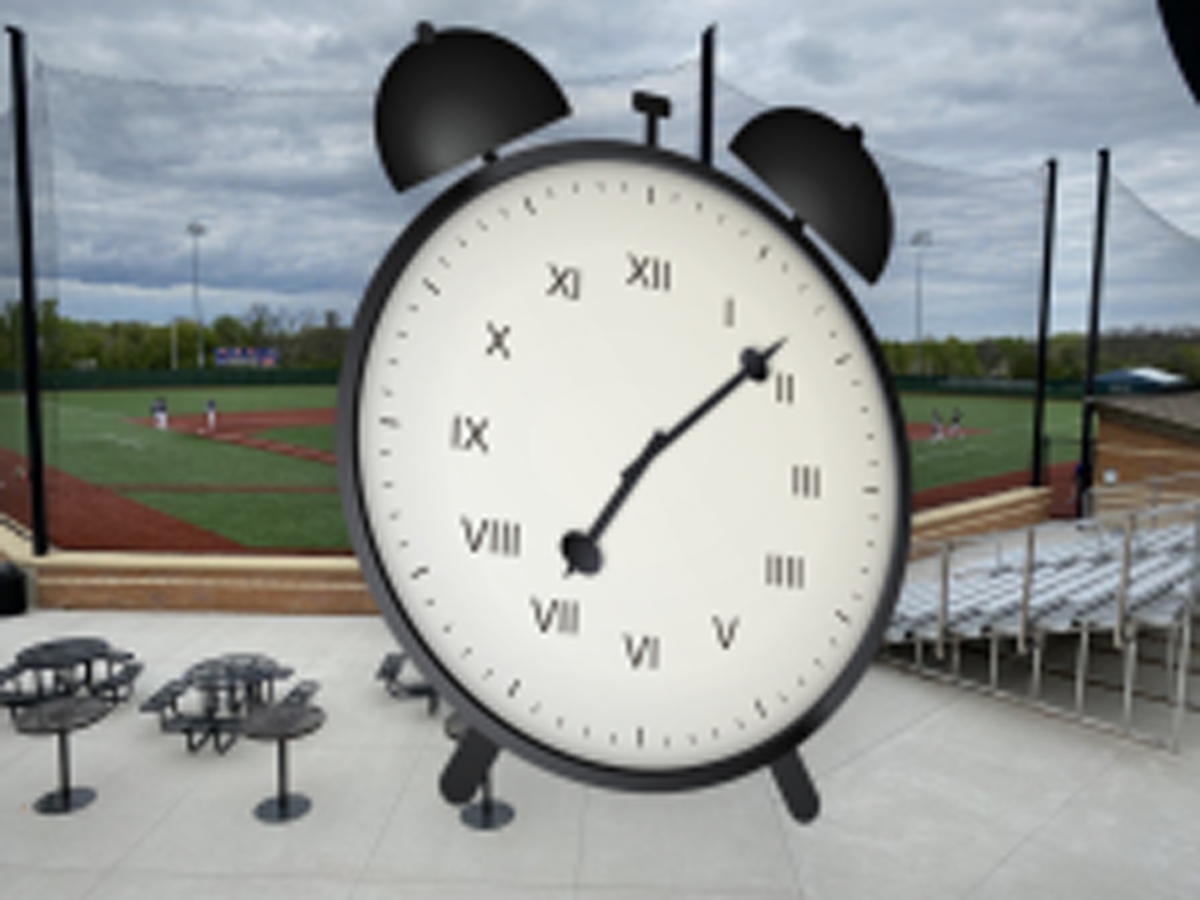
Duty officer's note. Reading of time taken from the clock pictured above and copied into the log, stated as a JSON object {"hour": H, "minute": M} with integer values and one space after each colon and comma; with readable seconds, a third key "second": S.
{"hour": 7, "minute": 8}
